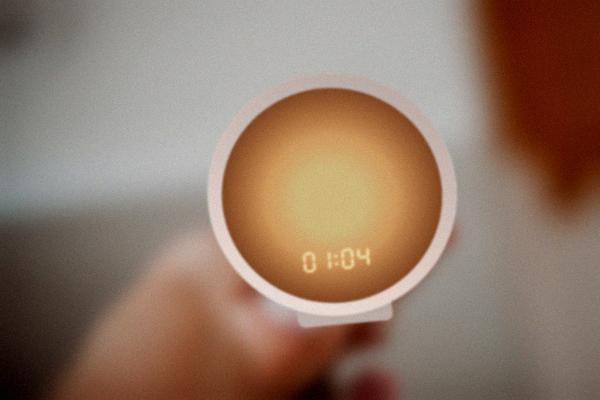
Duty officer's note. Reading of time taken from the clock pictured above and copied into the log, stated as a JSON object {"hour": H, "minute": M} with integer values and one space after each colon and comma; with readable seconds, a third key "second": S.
{"hour": 1, "minute": 4}
